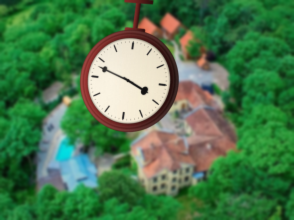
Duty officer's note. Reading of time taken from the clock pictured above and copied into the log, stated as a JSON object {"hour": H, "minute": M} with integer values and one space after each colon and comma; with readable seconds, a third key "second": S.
{"hour": 3, "minute": 48}
